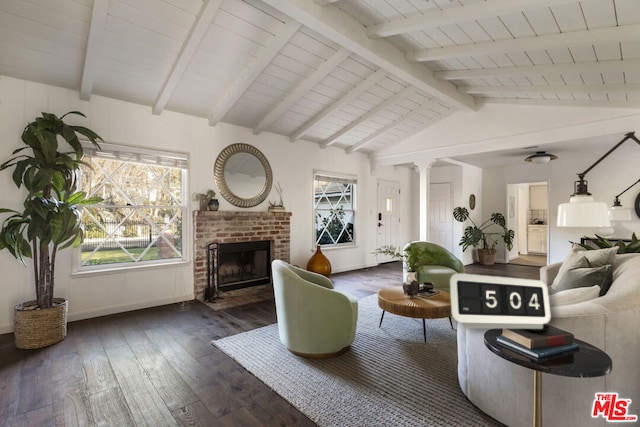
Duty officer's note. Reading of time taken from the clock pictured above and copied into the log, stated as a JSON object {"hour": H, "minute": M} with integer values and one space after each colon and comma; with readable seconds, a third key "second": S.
{"hour": 5, "minute": 4}
